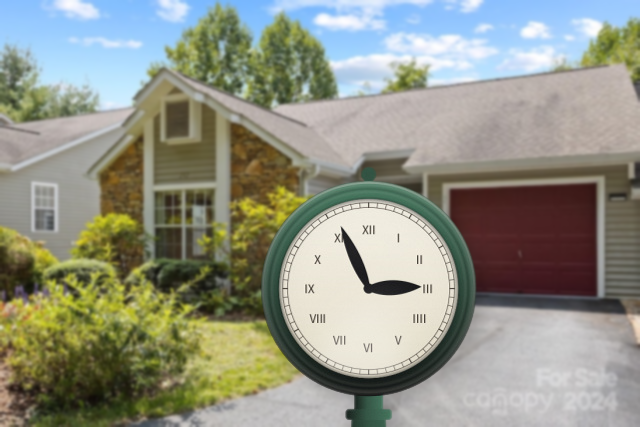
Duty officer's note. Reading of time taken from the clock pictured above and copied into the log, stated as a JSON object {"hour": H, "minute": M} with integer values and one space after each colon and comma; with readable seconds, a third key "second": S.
{"hour": 2, "minute": 56}
